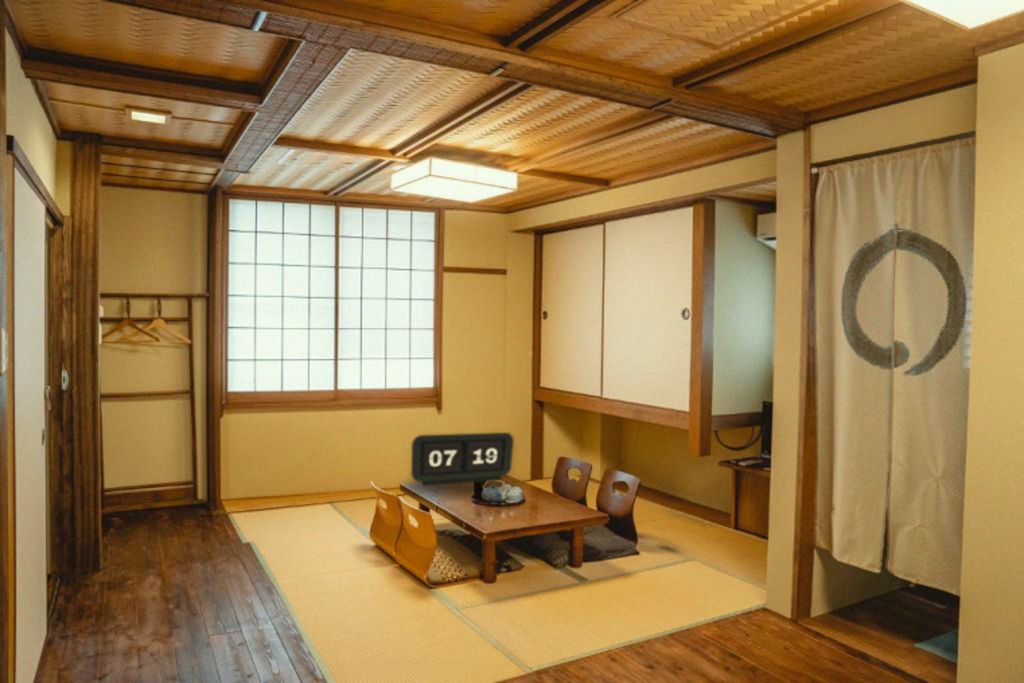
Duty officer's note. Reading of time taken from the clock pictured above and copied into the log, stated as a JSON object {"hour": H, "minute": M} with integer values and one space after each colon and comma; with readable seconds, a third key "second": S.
{"hour": 7, "minute": 19}
